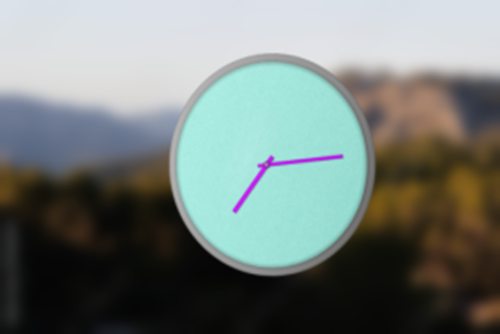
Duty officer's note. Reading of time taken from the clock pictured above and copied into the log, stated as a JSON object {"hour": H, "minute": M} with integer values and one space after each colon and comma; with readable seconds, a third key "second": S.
{"hour": 7, "minute": 14}
